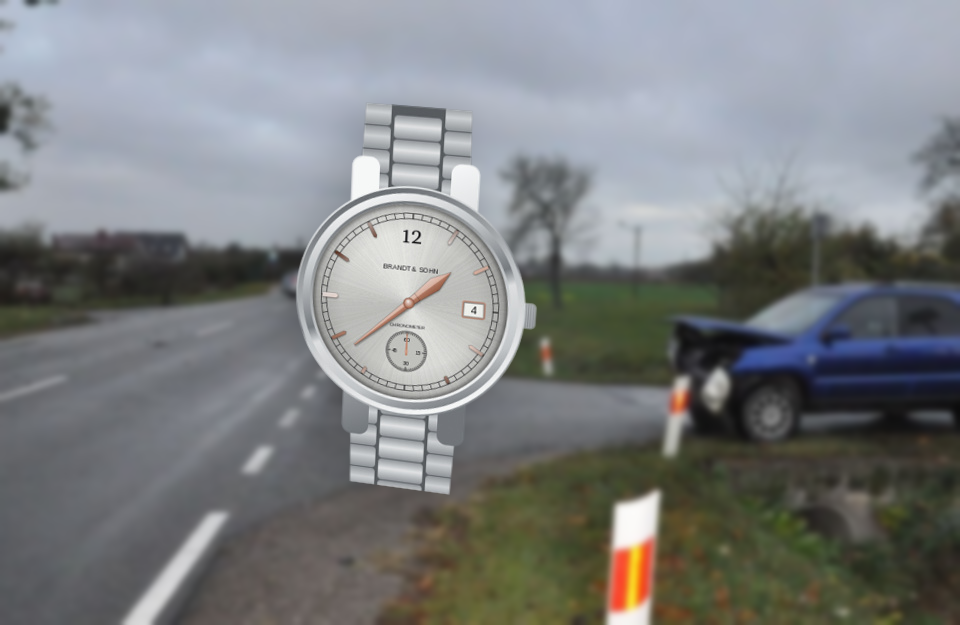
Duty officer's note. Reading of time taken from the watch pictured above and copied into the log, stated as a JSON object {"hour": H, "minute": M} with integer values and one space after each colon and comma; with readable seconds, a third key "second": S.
{"hour": 1, "minute": 38}
